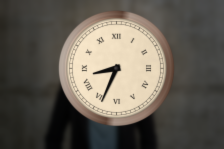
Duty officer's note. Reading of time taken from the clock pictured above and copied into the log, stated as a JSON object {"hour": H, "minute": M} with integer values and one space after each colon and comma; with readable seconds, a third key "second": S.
{"hour": 8, "minute": 34}
